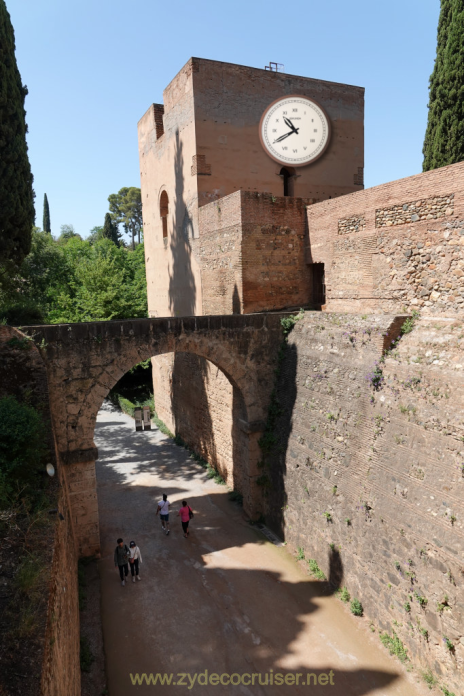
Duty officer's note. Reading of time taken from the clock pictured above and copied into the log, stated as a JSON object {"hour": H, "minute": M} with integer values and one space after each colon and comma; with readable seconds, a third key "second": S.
{"hour": 10, "minute": 40}
